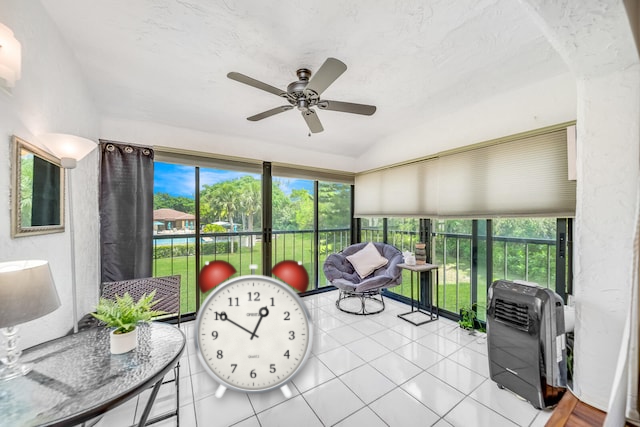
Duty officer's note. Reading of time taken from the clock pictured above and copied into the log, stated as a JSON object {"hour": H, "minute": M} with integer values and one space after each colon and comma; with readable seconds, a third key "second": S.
{"hour": 12, "minute": 50}
